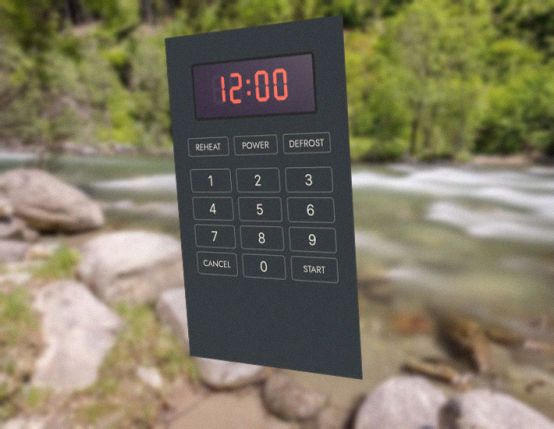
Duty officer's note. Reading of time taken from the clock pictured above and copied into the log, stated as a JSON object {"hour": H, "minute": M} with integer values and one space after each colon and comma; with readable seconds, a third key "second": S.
{"hour": 12, "minute": 0}
